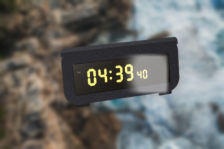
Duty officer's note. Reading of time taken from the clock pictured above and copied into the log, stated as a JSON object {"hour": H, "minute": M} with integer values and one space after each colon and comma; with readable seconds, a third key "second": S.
{"hour": 4, "minute": 39, "second": 40}
